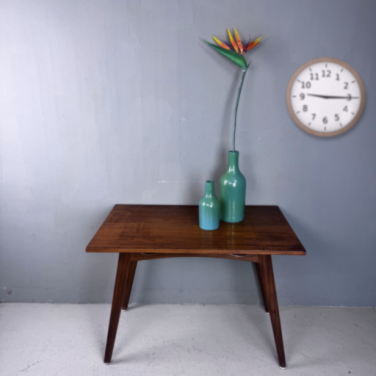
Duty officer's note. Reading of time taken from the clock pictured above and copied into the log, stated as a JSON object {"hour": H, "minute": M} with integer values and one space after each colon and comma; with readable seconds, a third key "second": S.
{"hour": 9, "minute": 15}
